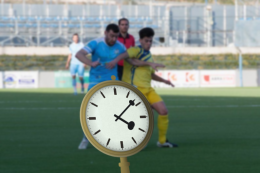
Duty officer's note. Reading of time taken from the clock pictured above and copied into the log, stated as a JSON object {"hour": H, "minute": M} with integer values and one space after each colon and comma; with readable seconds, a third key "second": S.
{"hour": 4, "minute": 8}
